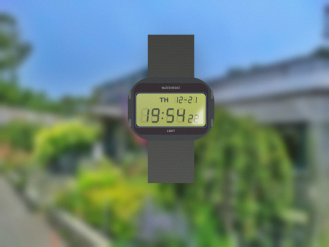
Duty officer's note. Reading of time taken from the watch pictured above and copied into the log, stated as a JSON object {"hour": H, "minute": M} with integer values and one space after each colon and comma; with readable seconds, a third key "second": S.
{"hour": 19, "minute": 54, "second": 22}
